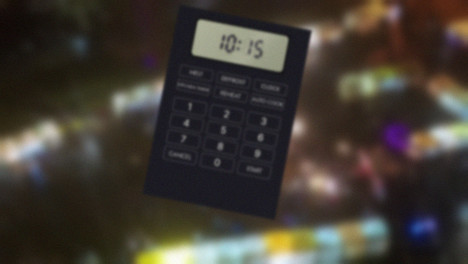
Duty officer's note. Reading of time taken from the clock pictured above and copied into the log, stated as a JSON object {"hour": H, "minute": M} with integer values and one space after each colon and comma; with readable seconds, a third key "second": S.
{"hour": 10, "minute": 15}
